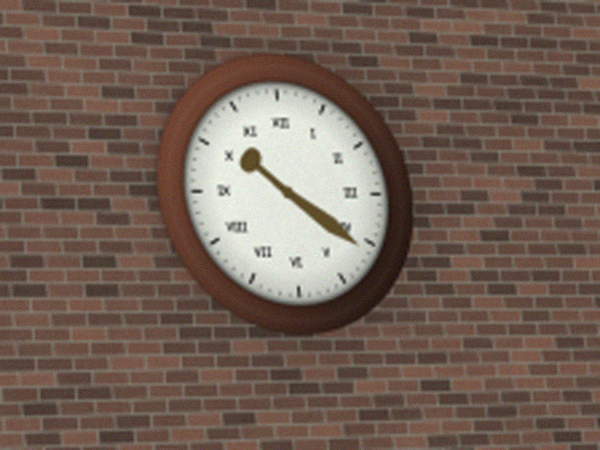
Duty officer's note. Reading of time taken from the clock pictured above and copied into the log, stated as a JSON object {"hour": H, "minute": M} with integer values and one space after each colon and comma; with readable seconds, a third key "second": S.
{"hour": 10, "minute": 21}
